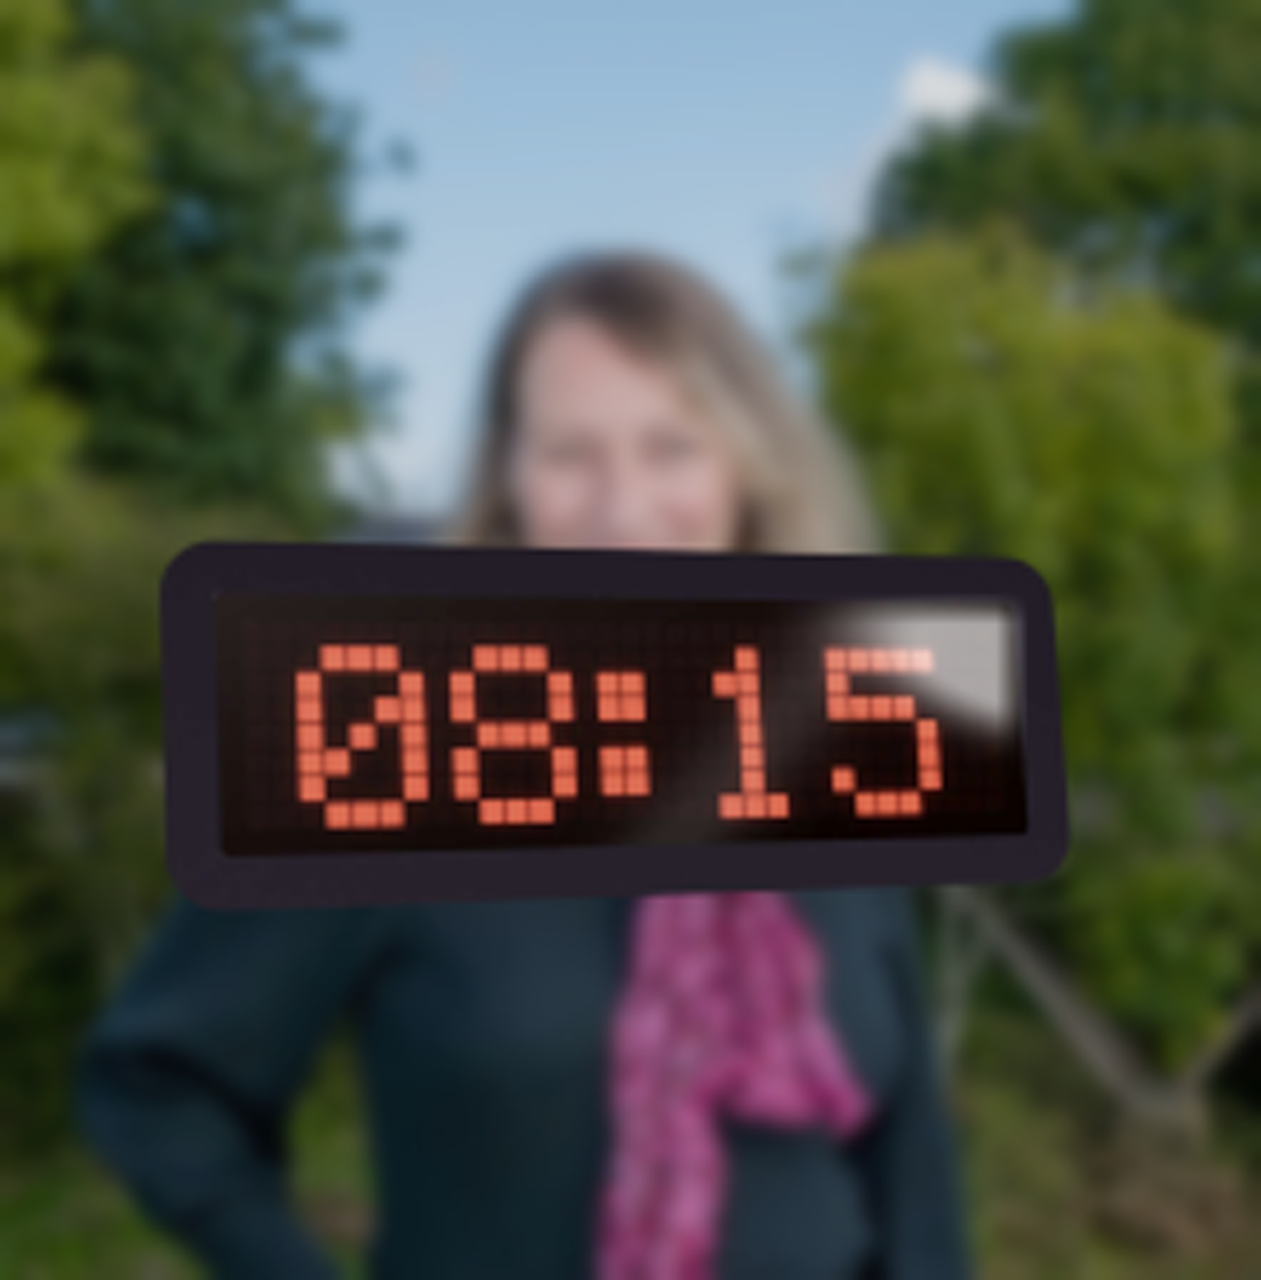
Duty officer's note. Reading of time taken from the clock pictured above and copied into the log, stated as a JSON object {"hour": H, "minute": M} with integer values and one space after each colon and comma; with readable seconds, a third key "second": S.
{"hour": 8, "minute": 15}
